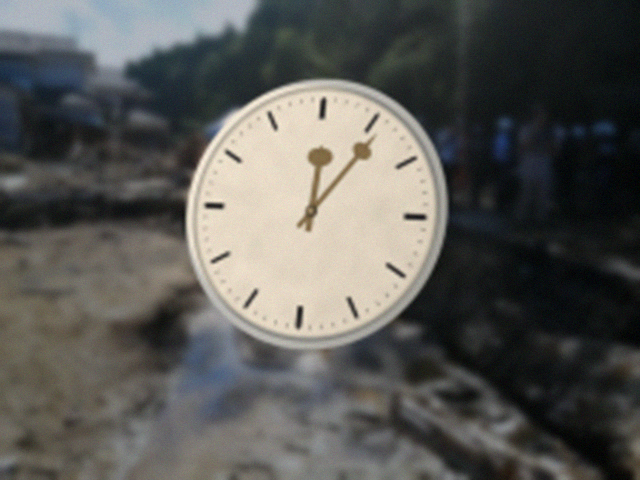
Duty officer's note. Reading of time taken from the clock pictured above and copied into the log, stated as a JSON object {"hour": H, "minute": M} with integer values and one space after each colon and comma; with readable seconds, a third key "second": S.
{"hour": 12, "minute": 6}
